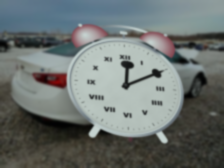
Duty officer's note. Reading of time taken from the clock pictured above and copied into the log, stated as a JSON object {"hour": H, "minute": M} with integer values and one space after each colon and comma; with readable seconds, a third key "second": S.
{"hour": 12, "minute": 10}
